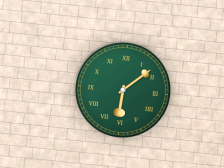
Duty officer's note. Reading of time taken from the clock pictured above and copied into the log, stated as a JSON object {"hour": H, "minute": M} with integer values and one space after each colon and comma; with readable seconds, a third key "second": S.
{"hour": 6, "minute": 8}
